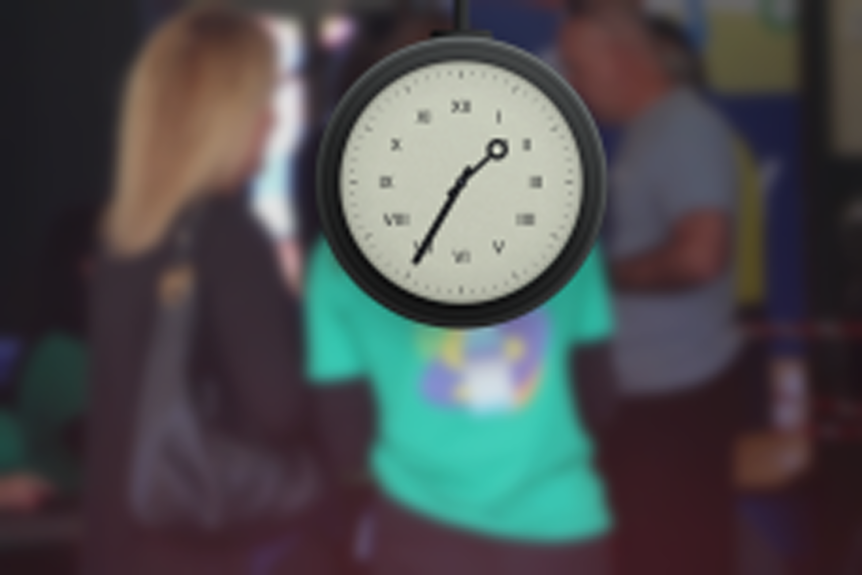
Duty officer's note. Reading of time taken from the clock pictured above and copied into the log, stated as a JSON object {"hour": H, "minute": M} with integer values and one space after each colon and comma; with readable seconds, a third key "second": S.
{"hour": 1, "minute": 35}
